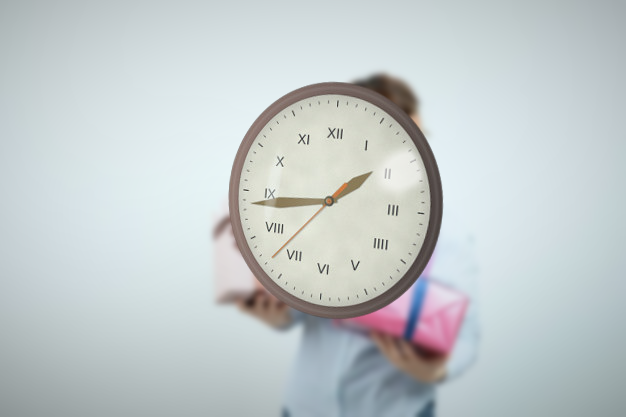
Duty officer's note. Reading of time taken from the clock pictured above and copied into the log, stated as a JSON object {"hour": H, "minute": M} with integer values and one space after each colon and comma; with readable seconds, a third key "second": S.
{"hour": 1, "minute": 43, "second": 37}
